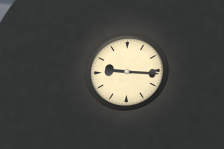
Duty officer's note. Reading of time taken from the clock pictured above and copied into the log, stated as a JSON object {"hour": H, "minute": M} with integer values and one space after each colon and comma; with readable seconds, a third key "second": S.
{"hour": 9, "minute": 16}
